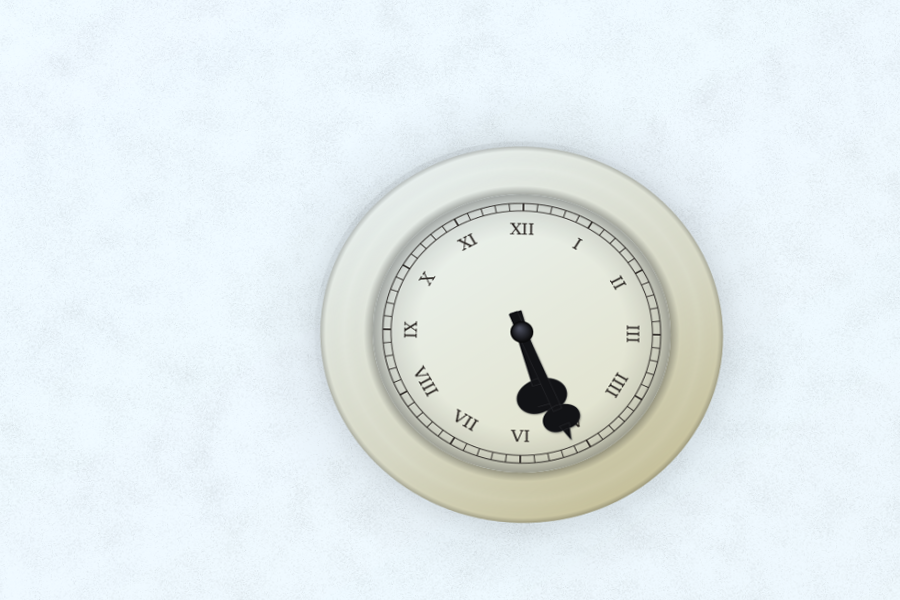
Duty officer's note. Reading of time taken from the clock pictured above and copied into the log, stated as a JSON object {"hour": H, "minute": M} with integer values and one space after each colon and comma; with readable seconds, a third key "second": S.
{"hour": 5, "minute": 26}
